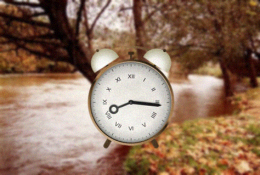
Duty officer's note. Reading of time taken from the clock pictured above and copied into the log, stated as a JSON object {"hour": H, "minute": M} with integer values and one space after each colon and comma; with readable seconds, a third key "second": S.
{"hour": 8, "minute": 16}
